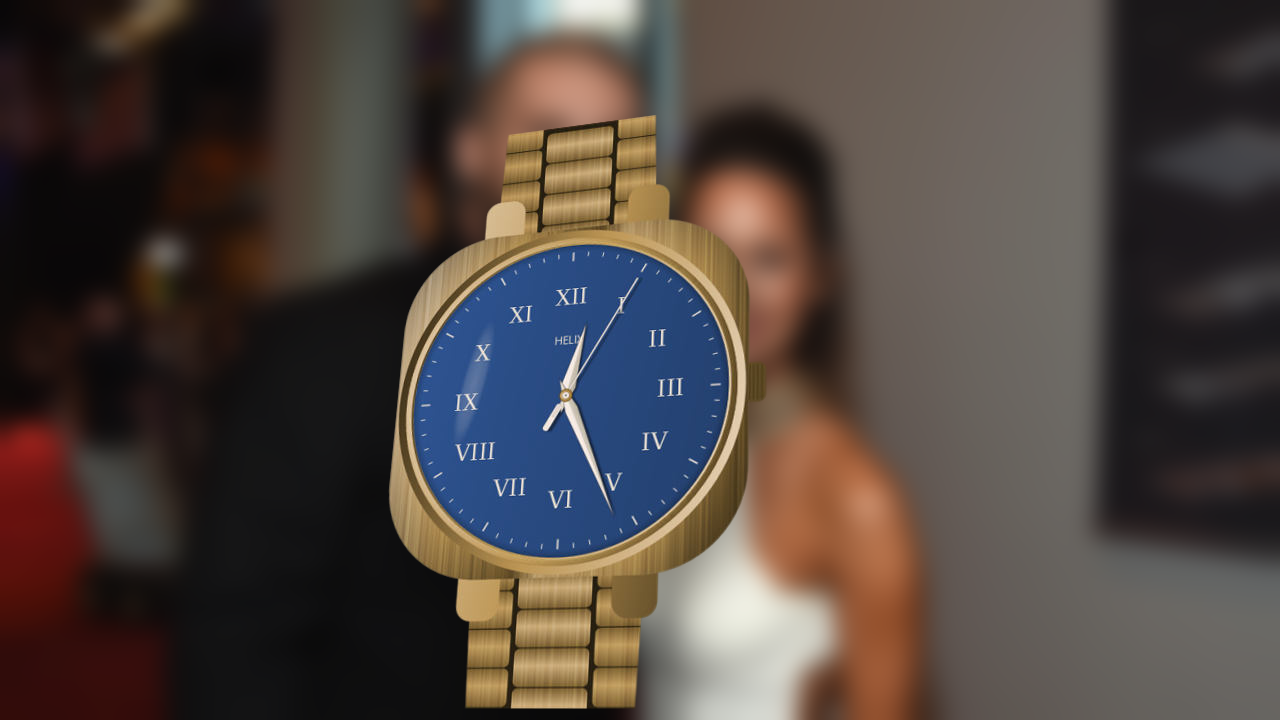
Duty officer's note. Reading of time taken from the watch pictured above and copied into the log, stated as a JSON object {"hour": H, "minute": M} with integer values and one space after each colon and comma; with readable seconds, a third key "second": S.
{"hour": 12, "minute": 26, "second": 5}
